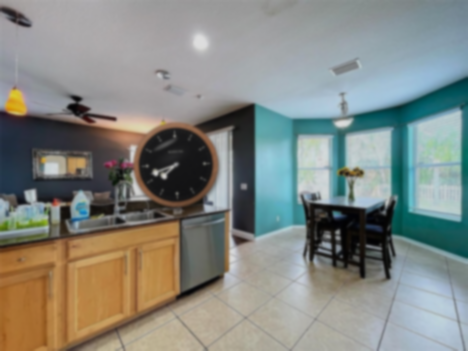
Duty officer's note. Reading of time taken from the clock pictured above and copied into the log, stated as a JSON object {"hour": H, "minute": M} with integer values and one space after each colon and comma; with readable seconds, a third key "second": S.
{"hour": 7, "minute": 42}
